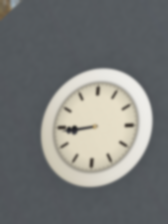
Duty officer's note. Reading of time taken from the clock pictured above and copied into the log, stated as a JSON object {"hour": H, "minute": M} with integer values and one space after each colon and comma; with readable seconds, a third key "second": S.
{"hour": 8, "minute": 44}
